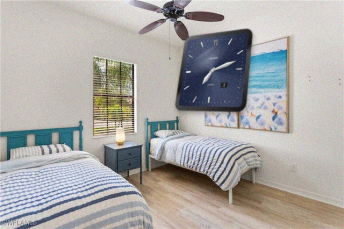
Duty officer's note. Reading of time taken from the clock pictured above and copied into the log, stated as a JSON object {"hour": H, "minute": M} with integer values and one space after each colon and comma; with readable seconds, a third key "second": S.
{"hour": 7, "minute": 12}
